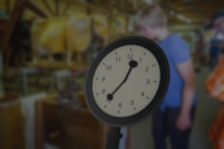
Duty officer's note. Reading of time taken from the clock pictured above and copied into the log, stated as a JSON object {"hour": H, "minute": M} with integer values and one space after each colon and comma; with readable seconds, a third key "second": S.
{"hour": 12, "minute": 36}
